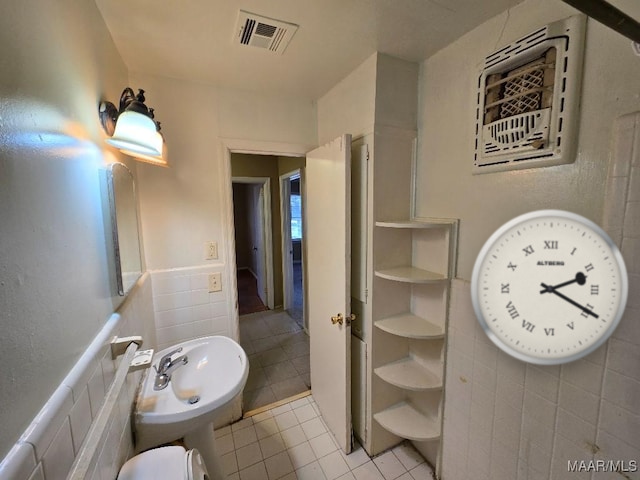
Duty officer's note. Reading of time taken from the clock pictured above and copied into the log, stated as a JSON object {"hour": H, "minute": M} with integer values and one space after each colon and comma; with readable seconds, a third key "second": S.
{"hour": 2, "minute": 20}
